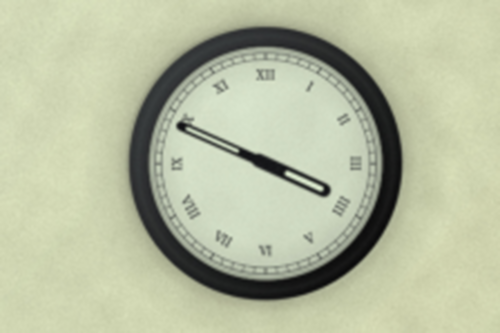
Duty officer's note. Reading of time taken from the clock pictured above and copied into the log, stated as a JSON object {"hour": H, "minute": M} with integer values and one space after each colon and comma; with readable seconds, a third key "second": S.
{"hour": 3, "minute": 49}
